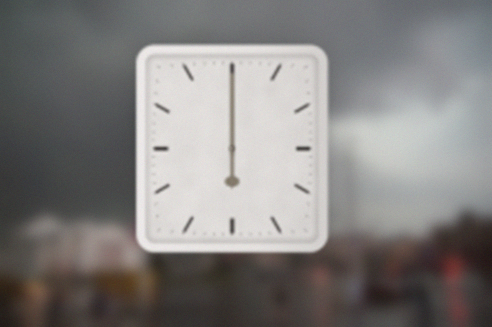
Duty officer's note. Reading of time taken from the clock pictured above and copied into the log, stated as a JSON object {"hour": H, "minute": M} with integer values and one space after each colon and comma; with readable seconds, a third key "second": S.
{"hour": 6, "minute": 0}
